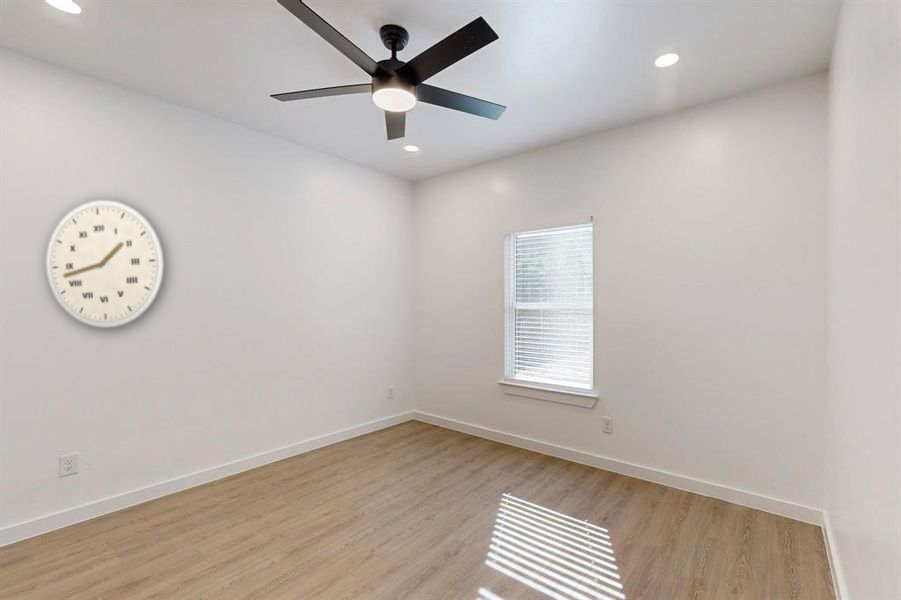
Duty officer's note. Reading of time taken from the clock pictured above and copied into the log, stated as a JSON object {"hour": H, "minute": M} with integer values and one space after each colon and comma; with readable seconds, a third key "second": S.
{"hour": 1, "minute": 43}
